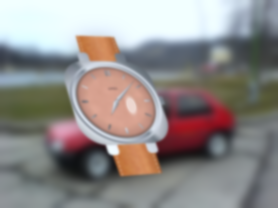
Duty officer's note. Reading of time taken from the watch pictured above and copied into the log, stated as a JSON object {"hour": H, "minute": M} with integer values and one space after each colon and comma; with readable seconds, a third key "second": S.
{"hour": 7, "minute": 8}
